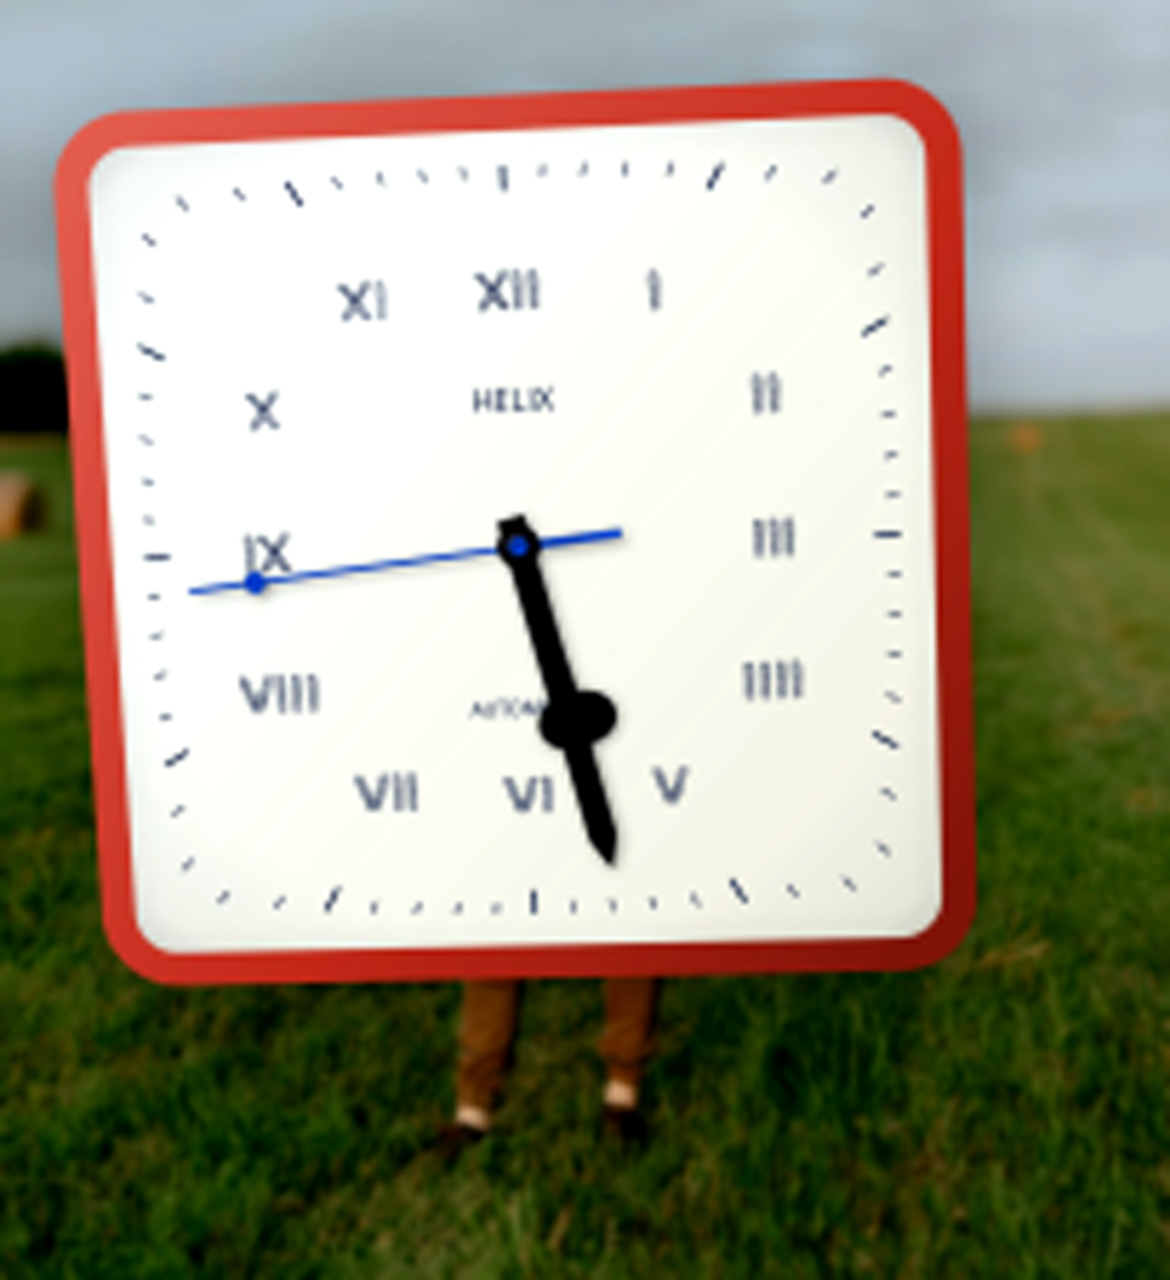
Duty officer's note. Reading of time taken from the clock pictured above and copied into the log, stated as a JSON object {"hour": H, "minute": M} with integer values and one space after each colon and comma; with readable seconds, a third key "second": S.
{"hour": 5, "minute": 27, "second": 44}
